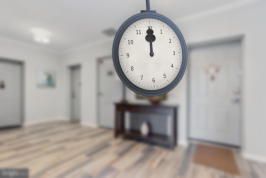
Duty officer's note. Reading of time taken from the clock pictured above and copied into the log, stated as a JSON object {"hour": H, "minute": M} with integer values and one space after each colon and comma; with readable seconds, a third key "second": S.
{"hour": 12, "minute": 0}
